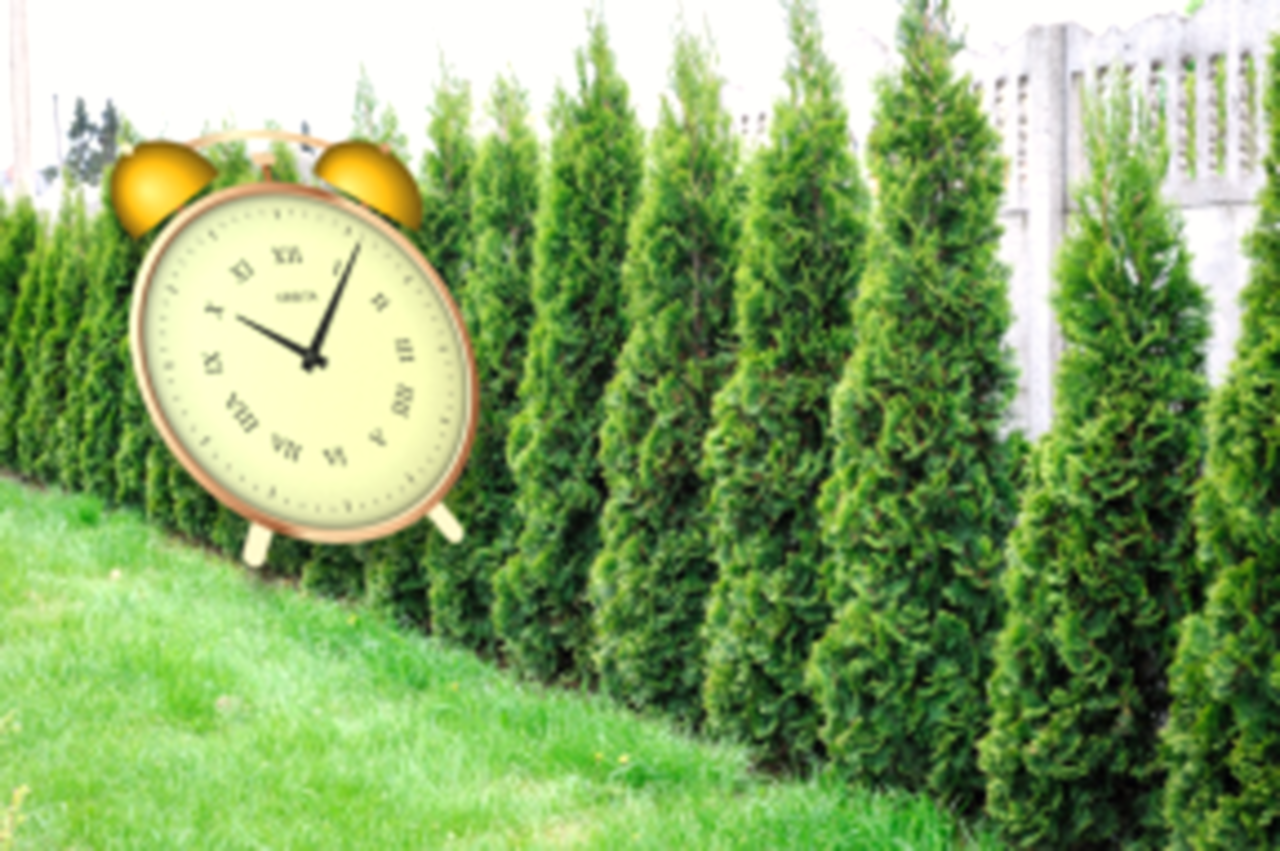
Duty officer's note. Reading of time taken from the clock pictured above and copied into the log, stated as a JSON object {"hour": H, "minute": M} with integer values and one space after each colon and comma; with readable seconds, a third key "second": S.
{"hour": 10, "minute": 6}
